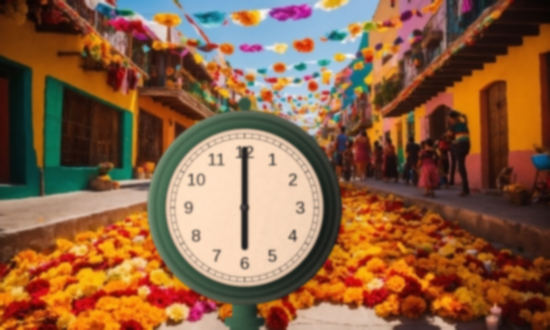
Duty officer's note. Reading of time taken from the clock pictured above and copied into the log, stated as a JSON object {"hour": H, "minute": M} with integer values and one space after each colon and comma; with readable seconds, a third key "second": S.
{"hour": 6, "minute": 0}
